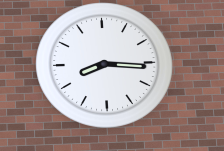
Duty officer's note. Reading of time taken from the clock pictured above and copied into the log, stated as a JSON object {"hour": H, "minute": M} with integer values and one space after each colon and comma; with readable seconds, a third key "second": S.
{"hour": 8, "minute": 16}
